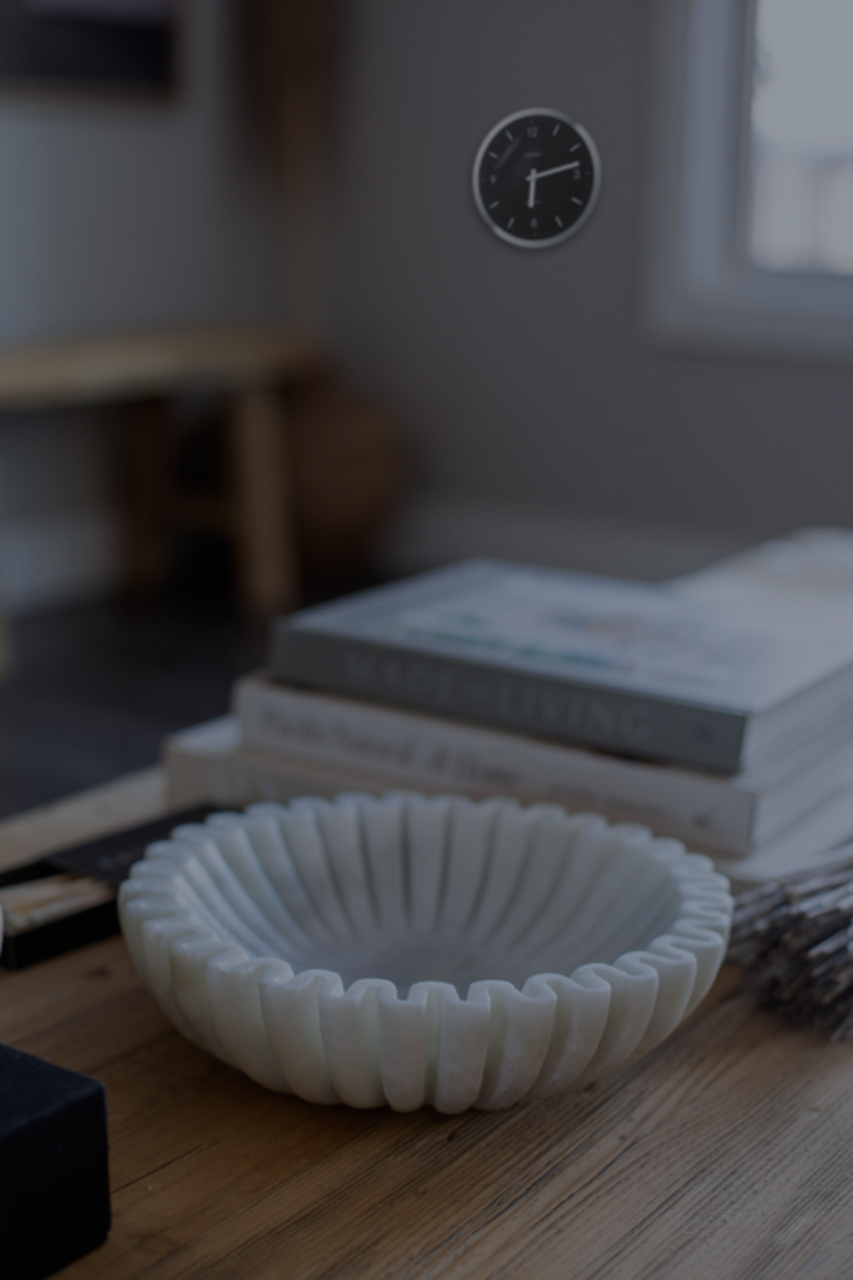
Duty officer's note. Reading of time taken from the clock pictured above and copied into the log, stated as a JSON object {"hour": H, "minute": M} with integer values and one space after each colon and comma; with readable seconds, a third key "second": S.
{"hour": 6, "minute": 13}
